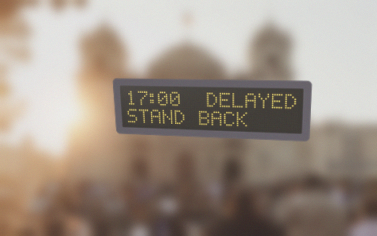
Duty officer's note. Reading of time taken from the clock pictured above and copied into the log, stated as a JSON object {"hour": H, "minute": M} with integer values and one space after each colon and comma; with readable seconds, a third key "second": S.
{"hour": 17, "minute": 0}
